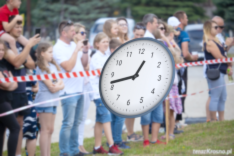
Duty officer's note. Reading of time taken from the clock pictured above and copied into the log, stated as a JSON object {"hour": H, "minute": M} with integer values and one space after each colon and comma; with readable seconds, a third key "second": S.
{"hour": 12, "minute": 42}
